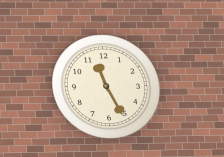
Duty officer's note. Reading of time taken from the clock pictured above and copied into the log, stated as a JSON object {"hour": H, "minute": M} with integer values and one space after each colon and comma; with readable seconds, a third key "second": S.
{"hour": 11, "minute": 26}
